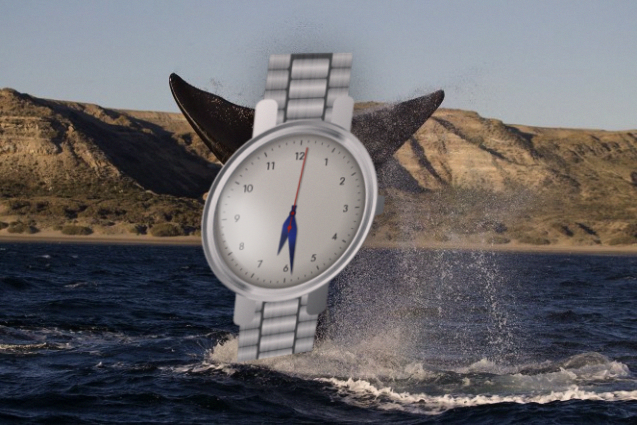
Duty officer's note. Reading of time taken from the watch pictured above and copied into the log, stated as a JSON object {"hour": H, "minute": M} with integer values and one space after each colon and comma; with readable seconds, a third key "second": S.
{"hour": 6, "minute": 29, "second": 1}
